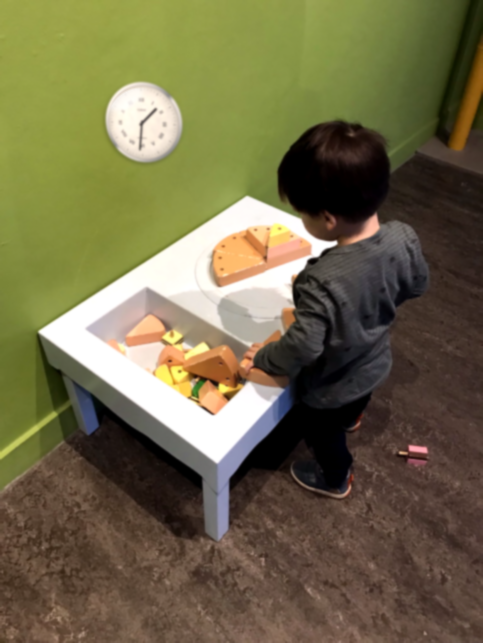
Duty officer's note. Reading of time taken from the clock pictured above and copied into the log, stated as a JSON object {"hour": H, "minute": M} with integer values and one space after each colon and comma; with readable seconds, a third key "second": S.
{"hour": 1, "minute": 31}
